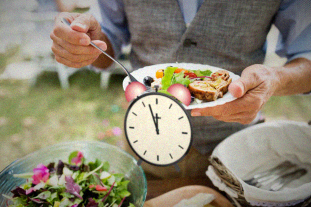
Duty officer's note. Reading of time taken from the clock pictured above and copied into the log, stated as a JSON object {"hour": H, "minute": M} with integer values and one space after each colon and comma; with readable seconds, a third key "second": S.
{"hour": 11, "minute": 57}
